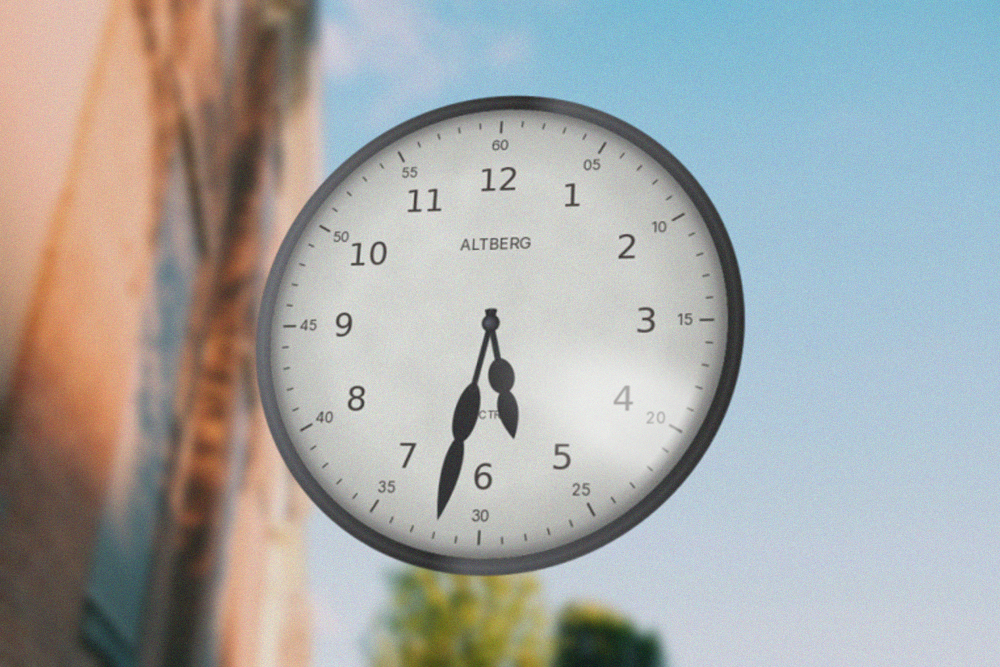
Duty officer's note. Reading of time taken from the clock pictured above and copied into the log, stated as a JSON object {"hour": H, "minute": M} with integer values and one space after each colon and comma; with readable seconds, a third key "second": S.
{"hour": 5, "minute": 32}
